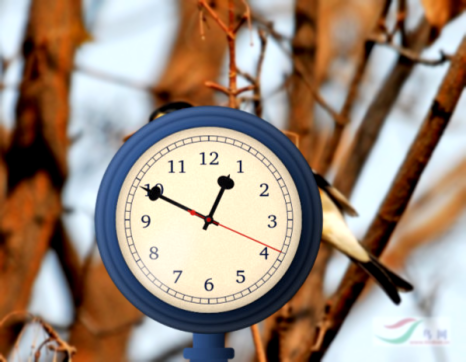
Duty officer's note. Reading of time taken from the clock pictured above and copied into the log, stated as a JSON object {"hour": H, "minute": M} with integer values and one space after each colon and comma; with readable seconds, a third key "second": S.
{"hour": 12, "minute": 49, "second": 19}
